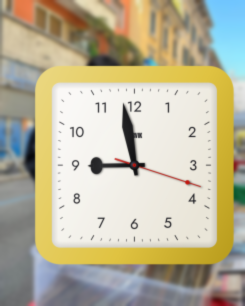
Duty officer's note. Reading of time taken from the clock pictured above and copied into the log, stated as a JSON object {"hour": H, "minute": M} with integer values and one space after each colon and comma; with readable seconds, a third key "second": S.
{"hour": 8, "minute": 58, "second": 18}
